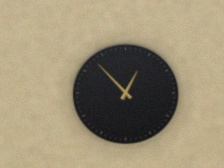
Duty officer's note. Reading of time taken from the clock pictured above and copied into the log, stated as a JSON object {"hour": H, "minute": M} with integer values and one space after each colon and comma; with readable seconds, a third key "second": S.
{"hour": 12, "minute": 53}
